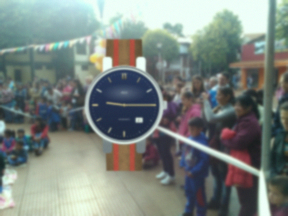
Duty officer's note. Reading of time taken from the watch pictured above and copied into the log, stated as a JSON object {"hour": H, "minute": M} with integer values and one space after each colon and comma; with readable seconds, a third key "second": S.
{"hour": 9, "minute": 15}
